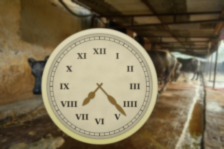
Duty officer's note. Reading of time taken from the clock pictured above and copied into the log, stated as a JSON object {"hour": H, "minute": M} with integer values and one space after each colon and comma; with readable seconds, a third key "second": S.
{"hour": 7, "minute": 23}
